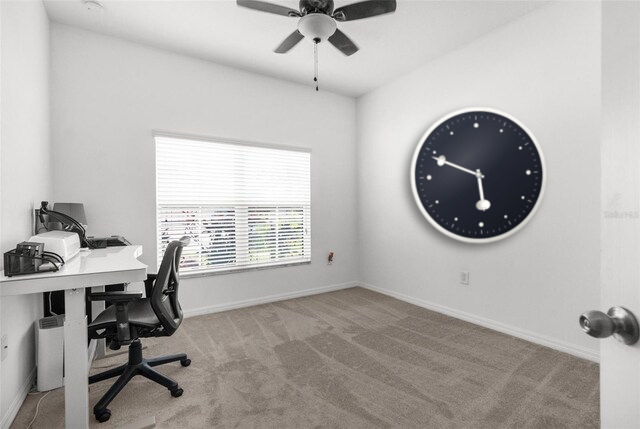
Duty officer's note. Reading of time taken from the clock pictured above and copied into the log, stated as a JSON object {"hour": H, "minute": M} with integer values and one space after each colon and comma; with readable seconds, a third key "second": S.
{"hour": 5, "minute": 49}
